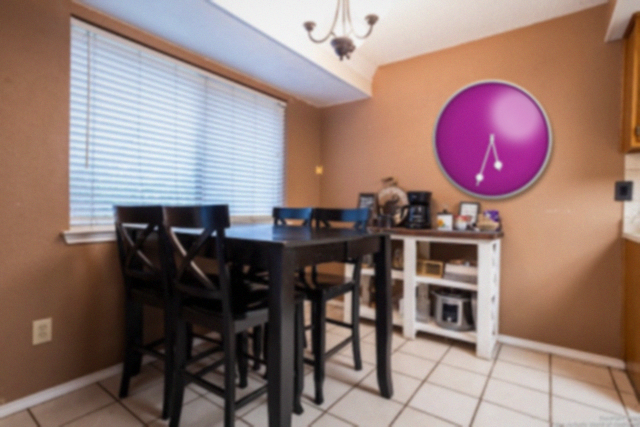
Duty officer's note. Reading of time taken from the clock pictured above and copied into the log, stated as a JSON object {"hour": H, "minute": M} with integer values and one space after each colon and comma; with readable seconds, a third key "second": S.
{"hour": 5, "minute": 33}
